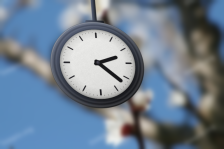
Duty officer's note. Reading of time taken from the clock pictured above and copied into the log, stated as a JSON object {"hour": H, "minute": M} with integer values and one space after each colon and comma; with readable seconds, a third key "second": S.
{"hour": 2, "minute": 22}
